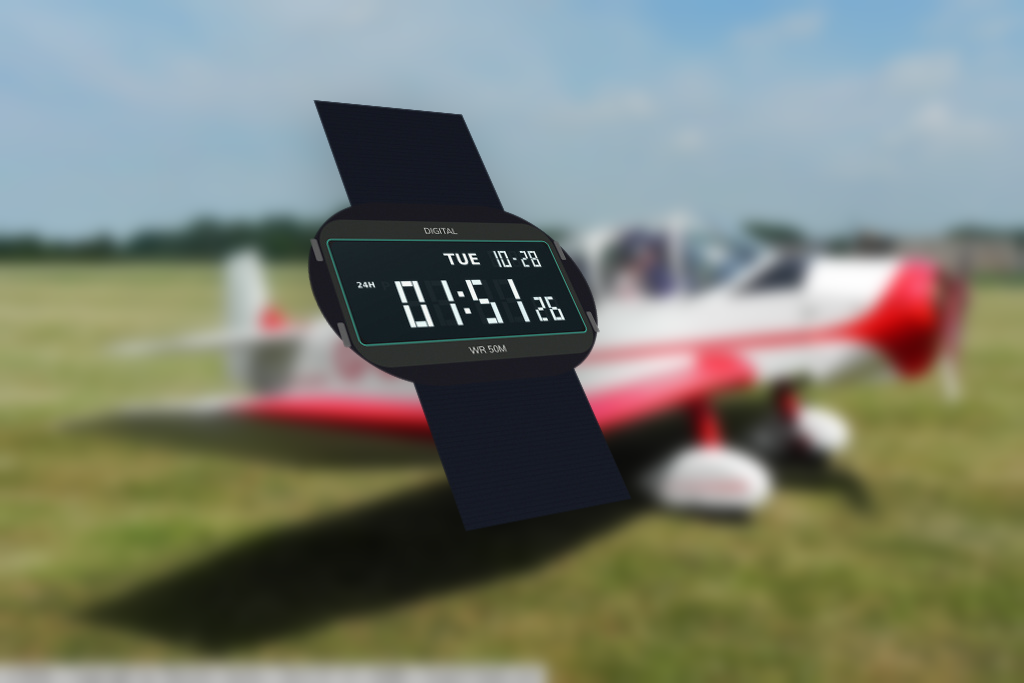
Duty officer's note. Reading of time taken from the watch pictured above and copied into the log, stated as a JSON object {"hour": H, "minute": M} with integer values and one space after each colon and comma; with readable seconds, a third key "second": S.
{"hour": 1, "minute": 51, "second": 26}
